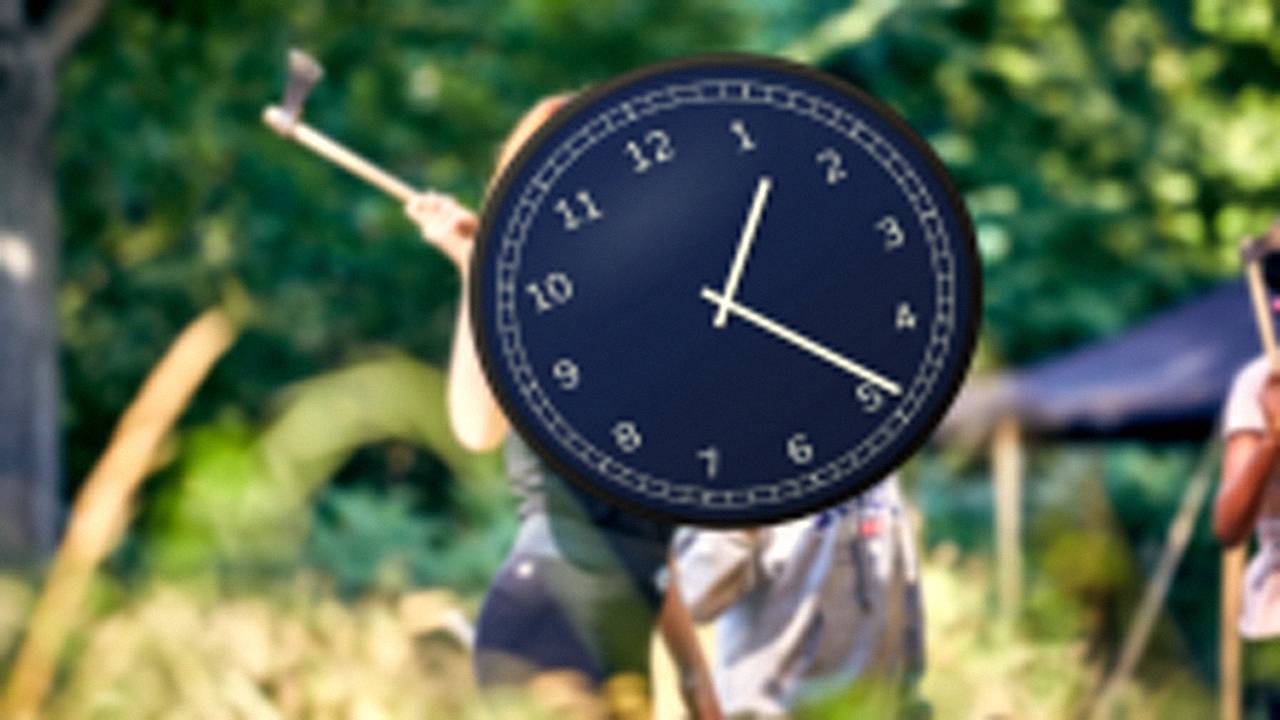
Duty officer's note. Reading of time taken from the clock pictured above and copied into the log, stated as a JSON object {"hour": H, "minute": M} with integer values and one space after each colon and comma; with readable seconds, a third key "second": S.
{"hour": 1, "minute": 24}
